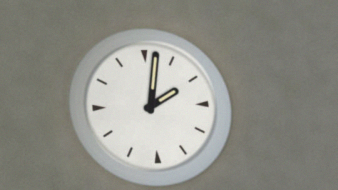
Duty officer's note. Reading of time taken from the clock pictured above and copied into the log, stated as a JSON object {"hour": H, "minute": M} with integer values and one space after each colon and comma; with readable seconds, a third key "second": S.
{"hour": 2, "minute": 2}
